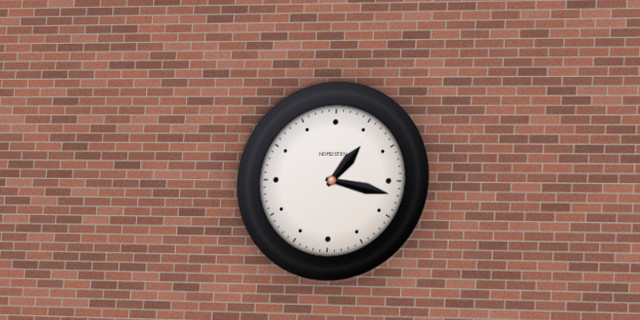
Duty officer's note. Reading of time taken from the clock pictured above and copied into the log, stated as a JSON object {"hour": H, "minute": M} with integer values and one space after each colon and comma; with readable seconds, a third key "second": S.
{"hour": 1, "minute": 17}
